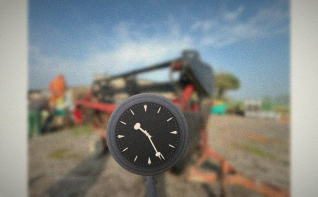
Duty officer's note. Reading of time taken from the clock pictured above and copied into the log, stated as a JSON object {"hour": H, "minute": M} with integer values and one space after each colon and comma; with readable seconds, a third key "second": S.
{"hour": 10, "minute": 26}
